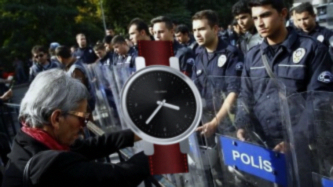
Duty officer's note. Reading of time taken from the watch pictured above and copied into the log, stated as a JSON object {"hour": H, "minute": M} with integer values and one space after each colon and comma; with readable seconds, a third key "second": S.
{"hour": 3, "minute": 37}
